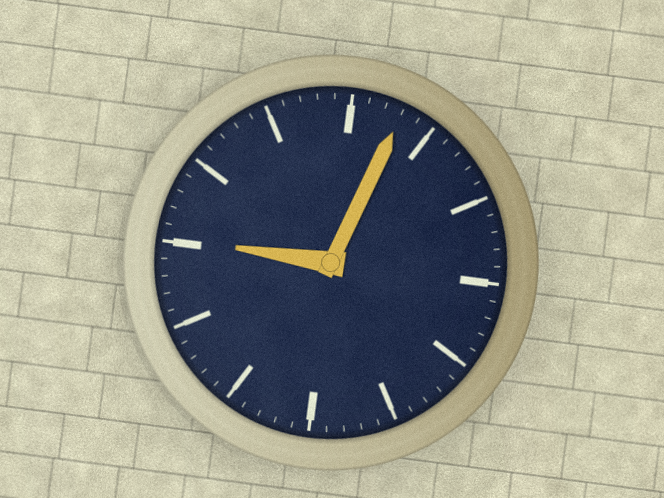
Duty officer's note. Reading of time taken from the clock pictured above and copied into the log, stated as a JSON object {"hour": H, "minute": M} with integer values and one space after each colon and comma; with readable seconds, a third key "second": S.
{"hour": 9, "minute": 3}
